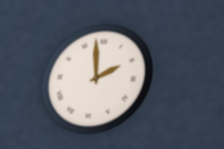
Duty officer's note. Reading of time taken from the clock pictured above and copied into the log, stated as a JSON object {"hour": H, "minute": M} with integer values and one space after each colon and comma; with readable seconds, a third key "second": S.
{"hour": 1, "minute": 58}
